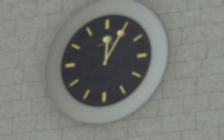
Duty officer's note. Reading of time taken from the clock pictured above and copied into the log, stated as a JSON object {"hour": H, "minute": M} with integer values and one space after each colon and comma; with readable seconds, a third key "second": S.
{"hour": 12, "minute": 5}
